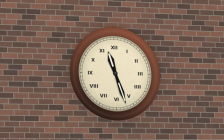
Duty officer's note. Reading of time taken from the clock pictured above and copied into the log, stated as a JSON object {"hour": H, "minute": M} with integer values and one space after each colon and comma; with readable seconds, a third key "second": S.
{"hour": 11, "minute": 27}
